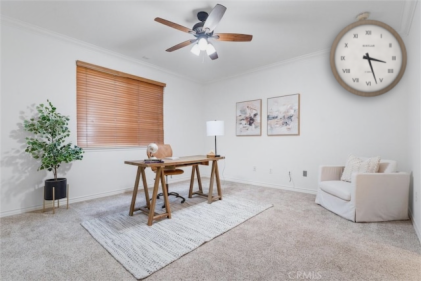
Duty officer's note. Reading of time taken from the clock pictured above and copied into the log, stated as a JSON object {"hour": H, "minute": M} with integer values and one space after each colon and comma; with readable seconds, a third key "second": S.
{"hour": 3, "minute": 27}
